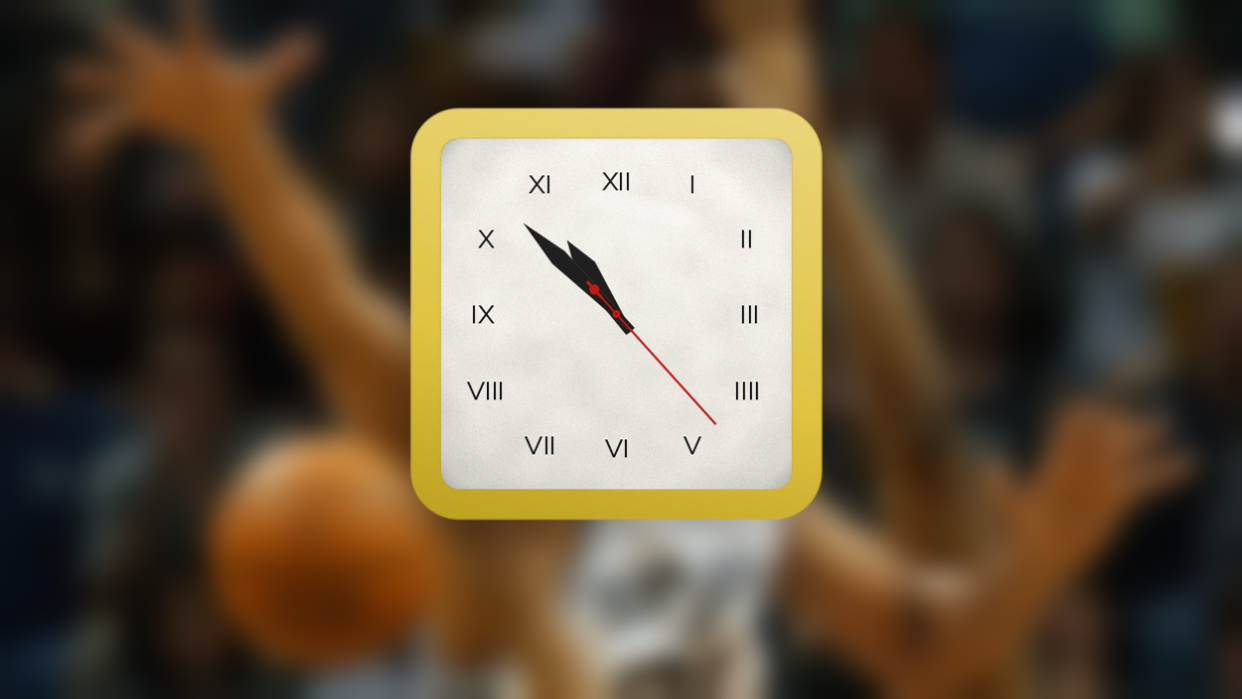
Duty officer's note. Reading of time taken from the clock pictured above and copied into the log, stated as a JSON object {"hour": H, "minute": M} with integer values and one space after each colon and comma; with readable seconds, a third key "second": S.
{"hour": 10, "minute": 52, "second": 23}
